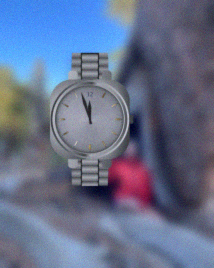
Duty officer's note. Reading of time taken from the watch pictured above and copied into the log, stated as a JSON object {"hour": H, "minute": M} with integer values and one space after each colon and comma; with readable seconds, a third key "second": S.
{"hour": 11, "minute": 57}
